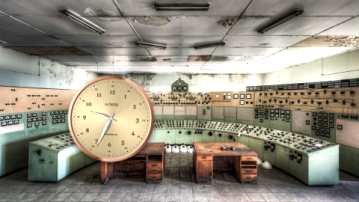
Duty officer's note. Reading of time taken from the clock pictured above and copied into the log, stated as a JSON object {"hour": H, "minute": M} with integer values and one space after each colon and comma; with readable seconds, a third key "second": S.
{"hour": 9, "minute": 34}
